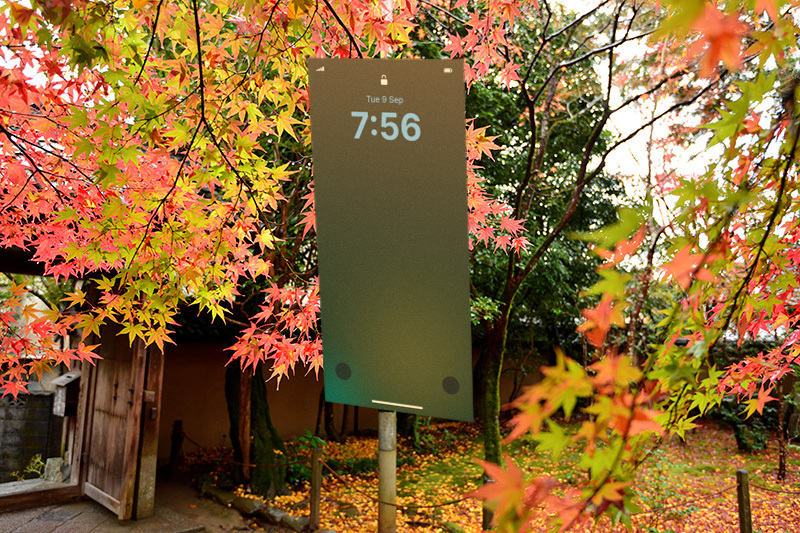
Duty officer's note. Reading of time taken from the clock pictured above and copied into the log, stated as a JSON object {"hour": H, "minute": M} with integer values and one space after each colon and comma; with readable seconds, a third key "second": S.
{"hour": 7, "minute": 56}
